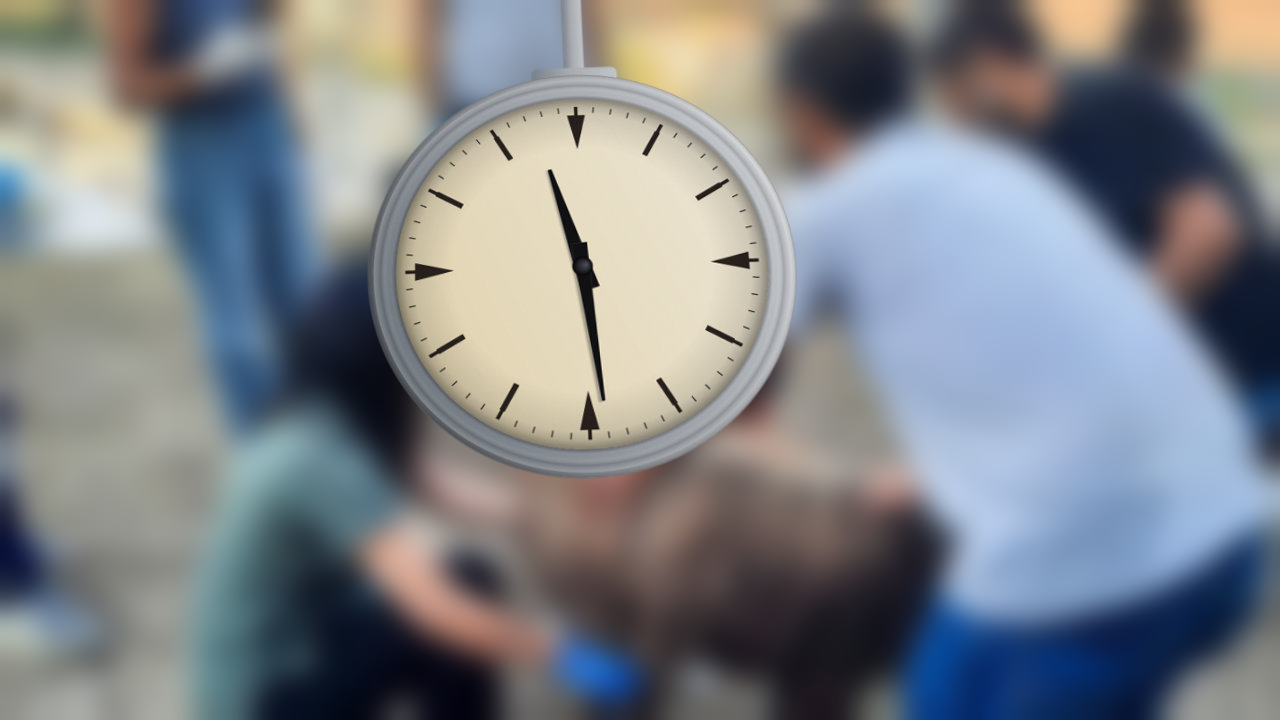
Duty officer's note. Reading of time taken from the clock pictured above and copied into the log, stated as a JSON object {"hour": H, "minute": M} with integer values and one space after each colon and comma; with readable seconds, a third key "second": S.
{"hour": 11, "minute": 29}
